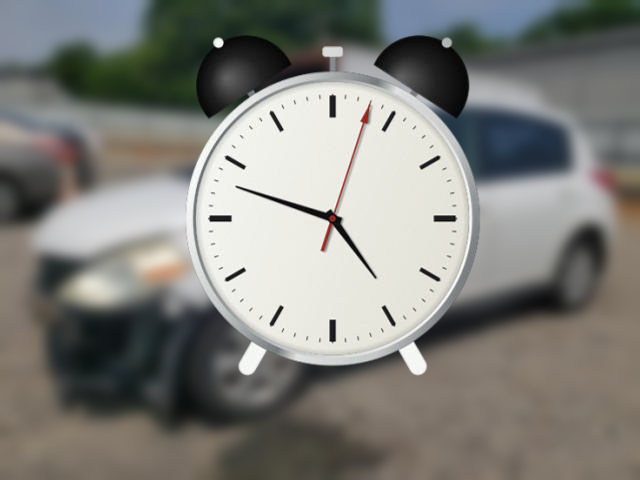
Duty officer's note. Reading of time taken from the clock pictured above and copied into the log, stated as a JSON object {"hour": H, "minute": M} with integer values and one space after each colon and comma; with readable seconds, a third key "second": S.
{"hour": 4, "minute": 48, "second": 3}
